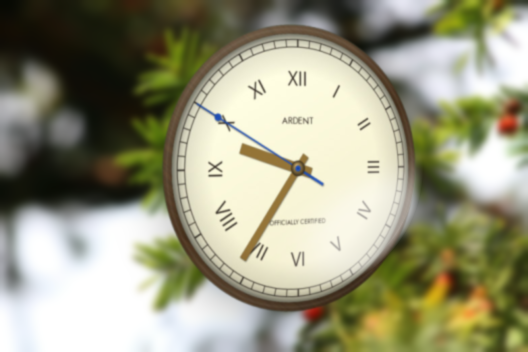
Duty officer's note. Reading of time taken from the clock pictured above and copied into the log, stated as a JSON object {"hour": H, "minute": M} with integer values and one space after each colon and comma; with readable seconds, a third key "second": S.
{"hour": 9, "minute": 35, "second": 50}
